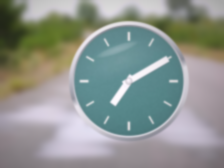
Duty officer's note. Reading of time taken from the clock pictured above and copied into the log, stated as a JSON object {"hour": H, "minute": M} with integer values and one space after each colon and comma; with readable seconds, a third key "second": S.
{"hour": 7, "minute": 10}
